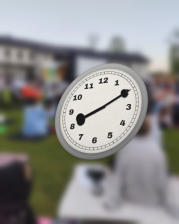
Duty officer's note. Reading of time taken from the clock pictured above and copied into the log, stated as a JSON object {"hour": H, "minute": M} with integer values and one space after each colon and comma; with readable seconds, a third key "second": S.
{"hour": 8, "minute": 10}
